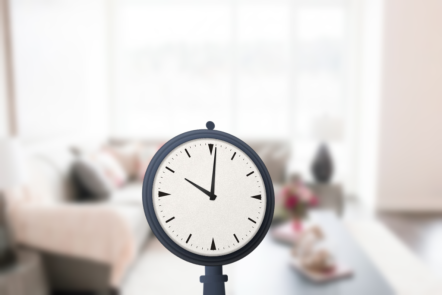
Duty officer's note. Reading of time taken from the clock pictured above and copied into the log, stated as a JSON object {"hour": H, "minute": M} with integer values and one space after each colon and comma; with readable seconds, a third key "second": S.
{"hour": 10, "minute": 1}
